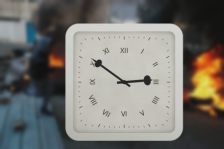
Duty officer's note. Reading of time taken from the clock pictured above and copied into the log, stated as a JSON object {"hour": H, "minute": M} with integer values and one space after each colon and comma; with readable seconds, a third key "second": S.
{"hour": 2, "minute": 51}
